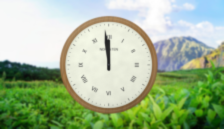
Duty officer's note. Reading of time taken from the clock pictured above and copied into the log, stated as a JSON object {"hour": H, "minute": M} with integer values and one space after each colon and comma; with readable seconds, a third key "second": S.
{"hour": 11, "minute": 59}
